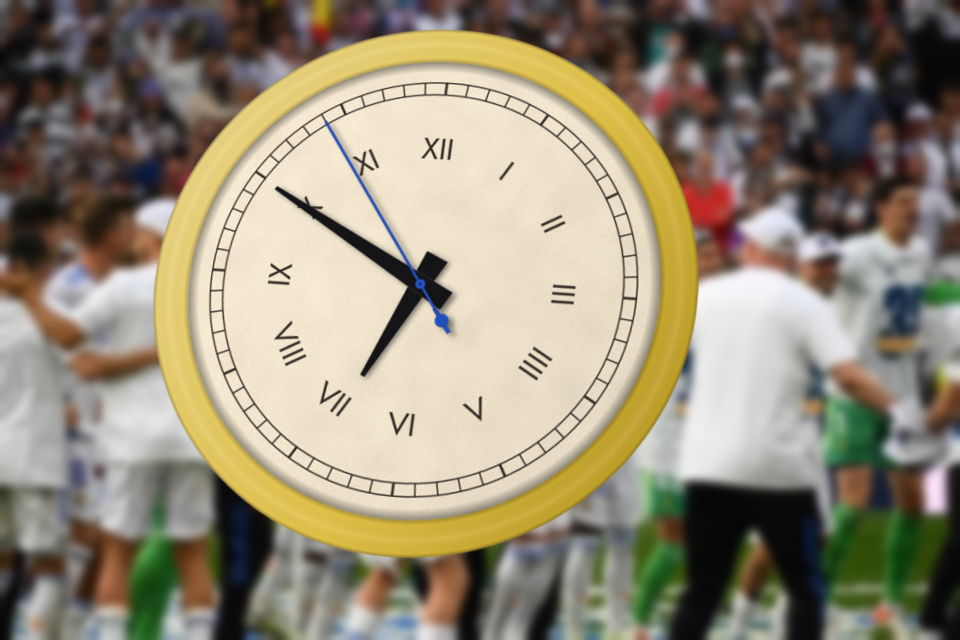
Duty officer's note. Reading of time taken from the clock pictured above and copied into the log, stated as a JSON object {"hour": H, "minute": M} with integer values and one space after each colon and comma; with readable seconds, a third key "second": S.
{"hour": 6, "minute": 49, "second": 54}
